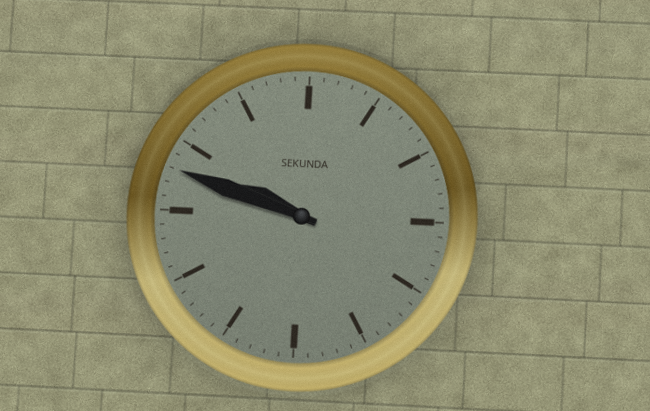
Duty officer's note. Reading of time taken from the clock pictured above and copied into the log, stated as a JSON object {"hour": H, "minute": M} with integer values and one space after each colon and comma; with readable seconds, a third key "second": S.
{"hour": 9, "minute": 48}
